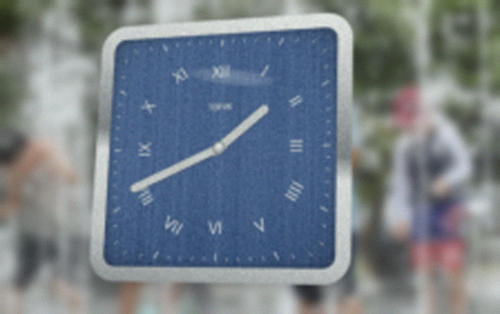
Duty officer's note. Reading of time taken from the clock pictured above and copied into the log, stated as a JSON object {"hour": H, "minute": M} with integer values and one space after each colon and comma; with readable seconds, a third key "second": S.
{"hour": 1, "minute": 41}
